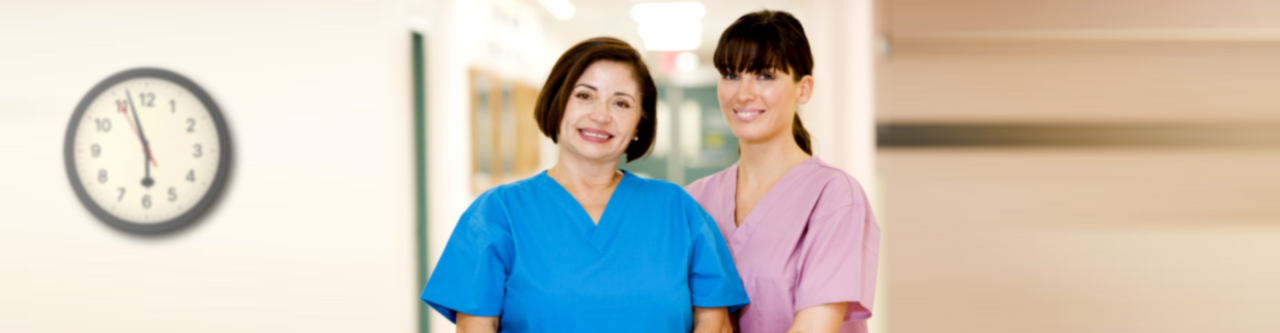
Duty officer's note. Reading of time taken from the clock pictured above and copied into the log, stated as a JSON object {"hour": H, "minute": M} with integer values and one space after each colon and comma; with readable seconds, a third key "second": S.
{"hour": 5, "minute": 56, "second": 55}
